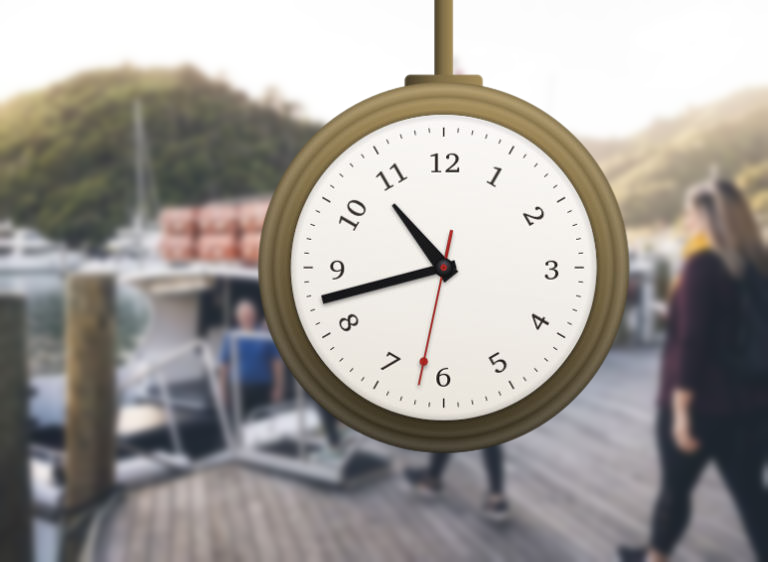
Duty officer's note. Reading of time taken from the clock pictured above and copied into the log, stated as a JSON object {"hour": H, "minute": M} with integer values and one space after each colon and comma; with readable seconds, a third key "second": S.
{"hour": 10, "minute": 42, "second": 32}
